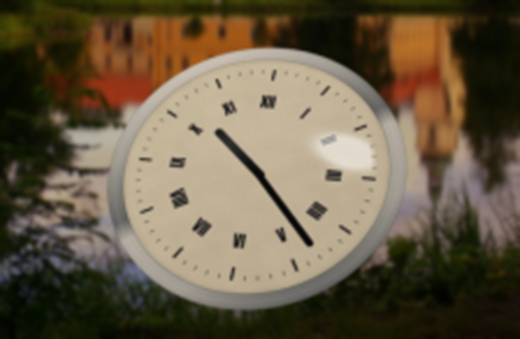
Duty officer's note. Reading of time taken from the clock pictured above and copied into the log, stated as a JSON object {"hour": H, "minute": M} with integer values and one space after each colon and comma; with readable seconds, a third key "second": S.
{"hour": 10, "minute": 23}
